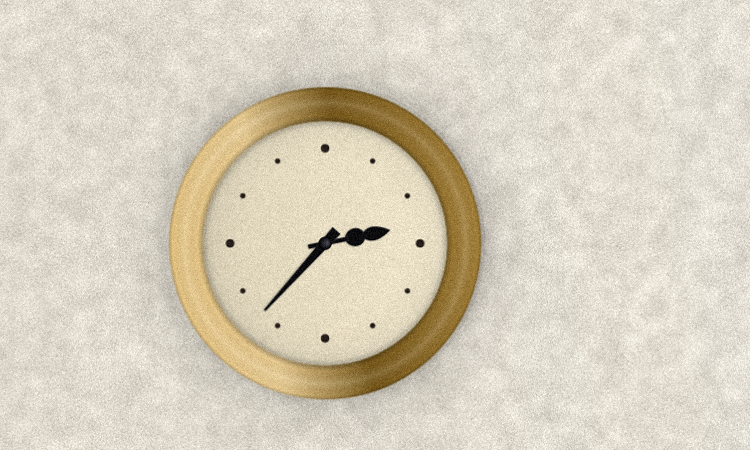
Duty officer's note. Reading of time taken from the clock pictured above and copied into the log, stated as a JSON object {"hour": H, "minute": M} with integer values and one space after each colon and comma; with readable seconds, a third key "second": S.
{"hour": 2, "minute": 37}
